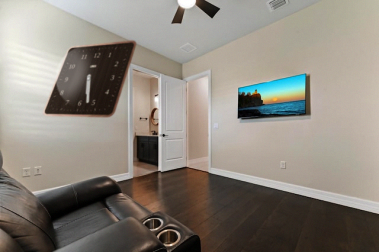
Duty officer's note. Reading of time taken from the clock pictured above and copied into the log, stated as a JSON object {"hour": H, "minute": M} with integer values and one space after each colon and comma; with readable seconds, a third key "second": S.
{"hour": 5, "minute": 27}
